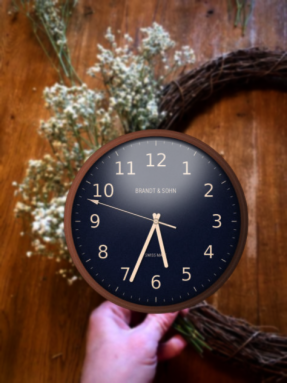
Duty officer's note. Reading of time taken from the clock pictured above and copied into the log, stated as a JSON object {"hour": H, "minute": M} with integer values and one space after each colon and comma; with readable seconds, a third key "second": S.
{"hour": 5, "minute": 33, "second": 48}
